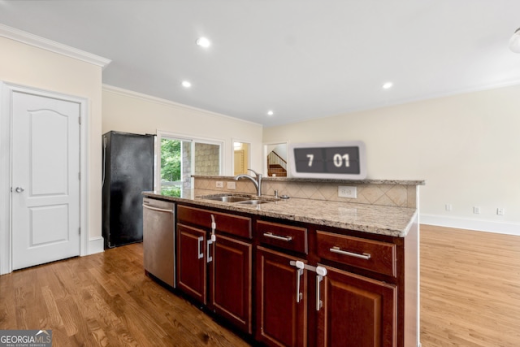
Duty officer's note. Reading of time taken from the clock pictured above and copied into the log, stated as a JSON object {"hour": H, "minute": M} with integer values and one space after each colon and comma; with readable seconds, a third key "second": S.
{"hour": 7, "minute": 1}
